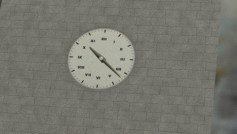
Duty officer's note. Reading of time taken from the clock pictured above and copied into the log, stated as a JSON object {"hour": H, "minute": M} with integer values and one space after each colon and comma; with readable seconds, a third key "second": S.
{"hour": 10, "minute": 22}
